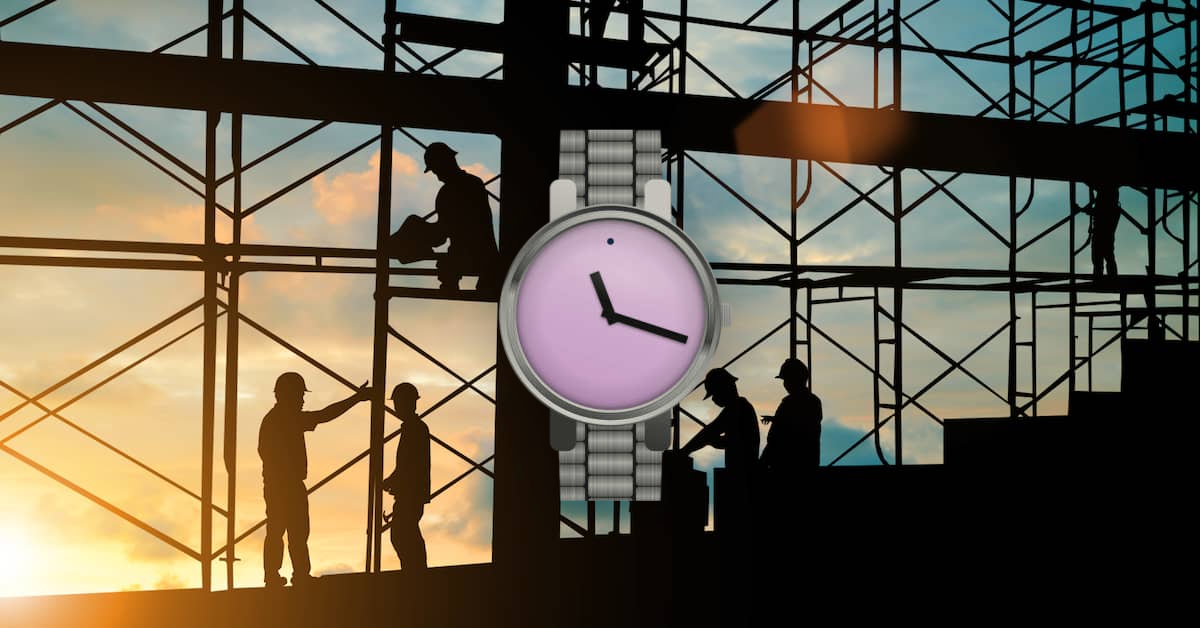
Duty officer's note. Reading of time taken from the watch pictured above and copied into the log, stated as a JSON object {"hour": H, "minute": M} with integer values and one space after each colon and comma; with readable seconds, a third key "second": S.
{"hour": 11, "minute": 18}
